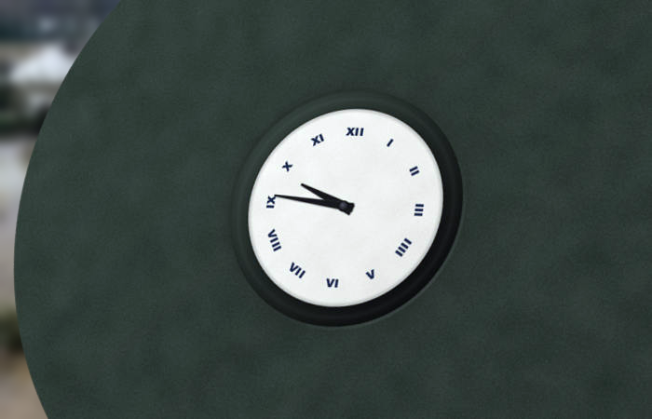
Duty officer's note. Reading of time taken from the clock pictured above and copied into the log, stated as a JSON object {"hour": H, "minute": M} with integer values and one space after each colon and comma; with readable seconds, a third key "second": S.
{"hour": 9, "minute": 46}
